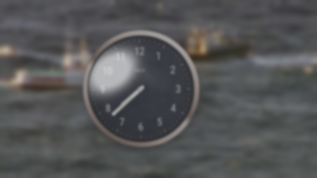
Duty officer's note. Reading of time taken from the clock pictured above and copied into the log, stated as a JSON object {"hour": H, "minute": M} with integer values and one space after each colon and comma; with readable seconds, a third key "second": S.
{"hour": 7, "minute": 38}
